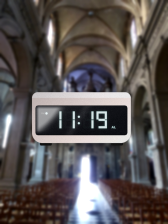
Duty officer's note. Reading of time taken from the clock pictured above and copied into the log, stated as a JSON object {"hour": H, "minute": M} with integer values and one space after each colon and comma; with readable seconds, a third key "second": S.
{"hour": 11, "minute": 19}
